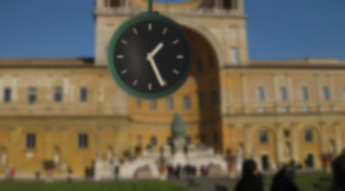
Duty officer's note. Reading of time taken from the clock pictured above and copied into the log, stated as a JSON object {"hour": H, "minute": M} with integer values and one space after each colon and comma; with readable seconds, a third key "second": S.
{"hour": 1, "minute": 26}
